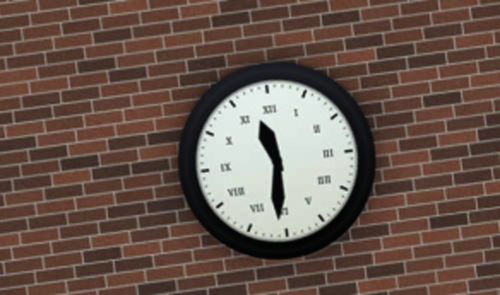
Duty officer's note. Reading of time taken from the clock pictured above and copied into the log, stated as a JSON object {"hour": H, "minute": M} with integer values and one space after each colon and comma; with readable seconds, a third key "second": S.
{"hour": 11, "minute": 31}
